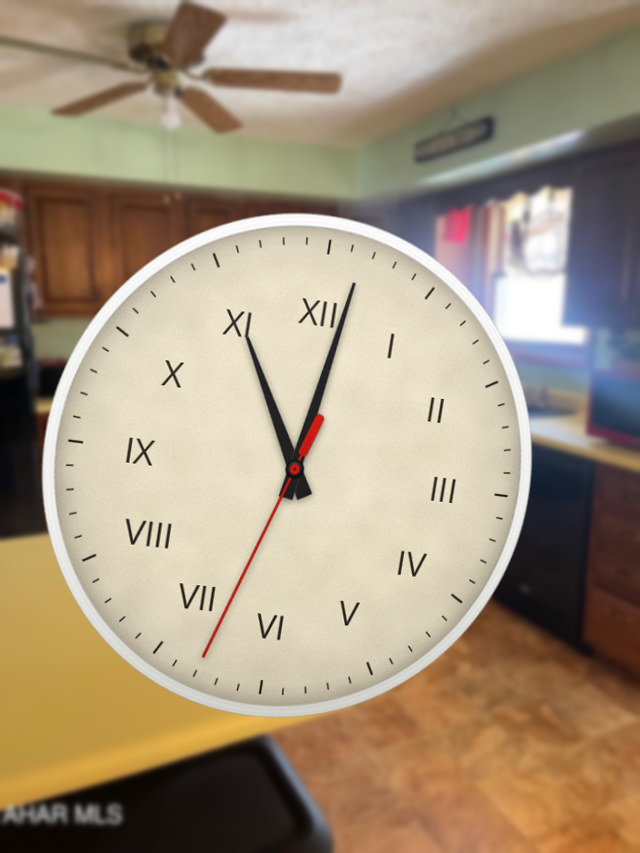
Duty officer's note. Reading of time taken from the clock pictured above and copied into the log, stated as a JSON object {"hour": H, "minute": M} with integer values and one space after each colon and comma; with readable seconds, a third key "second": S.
{"hour": 11, "minute": 1, "second": 33}
